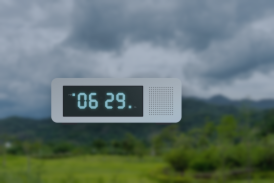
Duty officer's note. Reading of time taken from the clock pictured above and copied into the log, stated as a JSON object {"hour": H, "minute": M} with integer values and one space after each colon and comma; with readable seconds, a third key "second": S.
{"hour": 6, "minute": 29}
